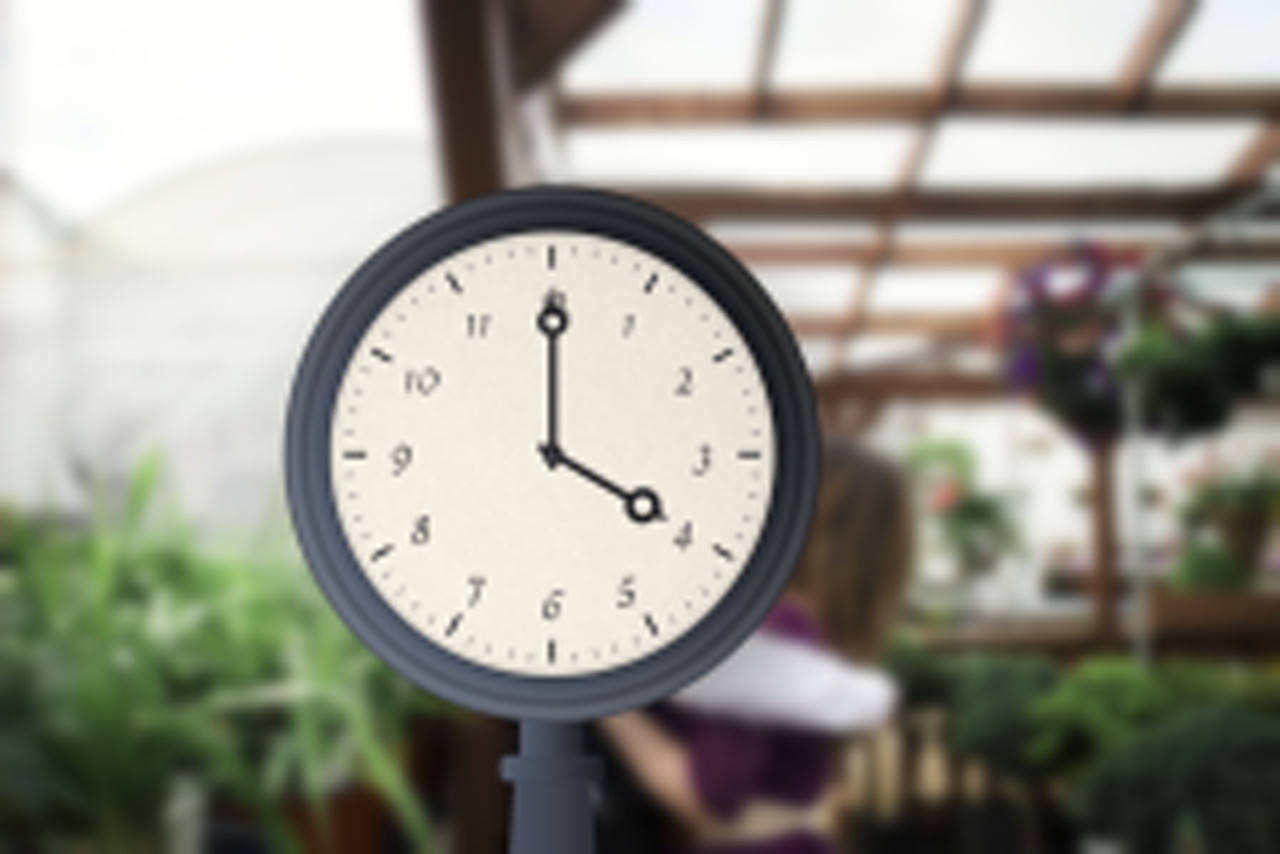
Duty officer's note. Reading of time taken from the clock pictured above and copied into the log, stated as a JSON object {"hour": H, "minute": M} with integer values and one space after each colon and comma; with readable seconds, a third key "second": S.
{"hour": 4, "minute": 0}
